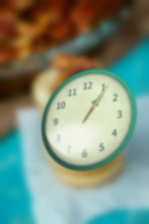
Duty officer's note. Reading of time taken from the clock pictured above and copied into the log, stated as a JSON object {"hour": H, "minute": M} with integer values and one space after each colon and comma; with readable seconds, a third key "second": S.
{"hour": 1, "minute": 6}
